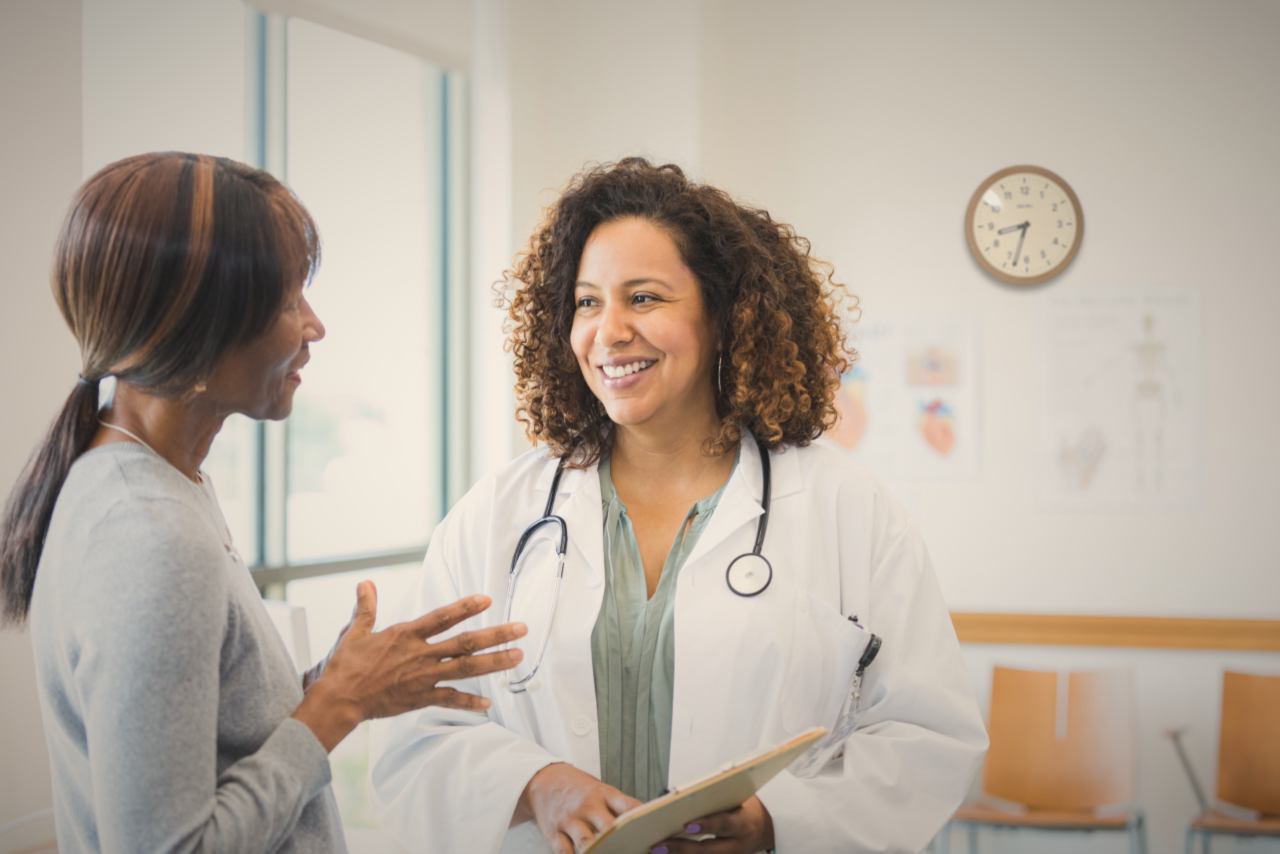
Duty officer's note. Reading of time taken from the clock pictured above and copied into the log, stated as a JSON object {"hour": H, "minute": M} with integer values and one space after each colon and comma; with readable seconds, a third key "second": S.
{"hour": 8, "minute": 33}
